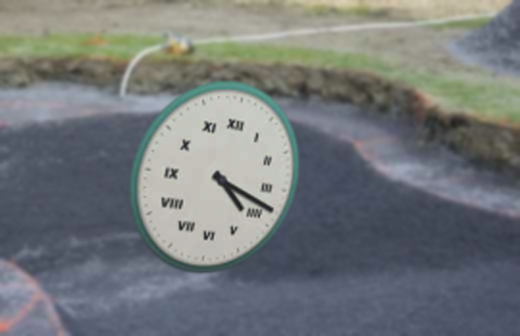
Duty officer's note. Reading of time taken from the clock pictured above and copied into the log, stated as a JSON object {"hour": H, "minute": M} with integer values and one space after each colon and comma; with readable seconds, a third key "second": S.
{"hour": 4, "minute": 18}
